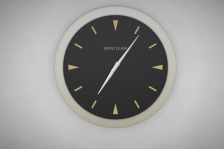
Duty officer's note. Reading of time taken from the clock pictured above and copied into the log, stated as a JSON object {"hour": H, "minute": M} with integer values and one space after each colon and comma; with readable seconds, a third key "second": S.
{"hour": 7, "minute": 6}
